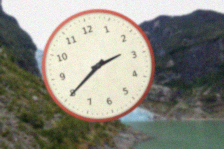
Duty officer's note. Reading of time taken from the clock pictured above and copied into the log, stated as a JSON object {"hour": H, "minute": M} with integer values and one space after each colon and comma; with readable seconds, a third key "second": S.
{"hour": 2, "minute": 40}
